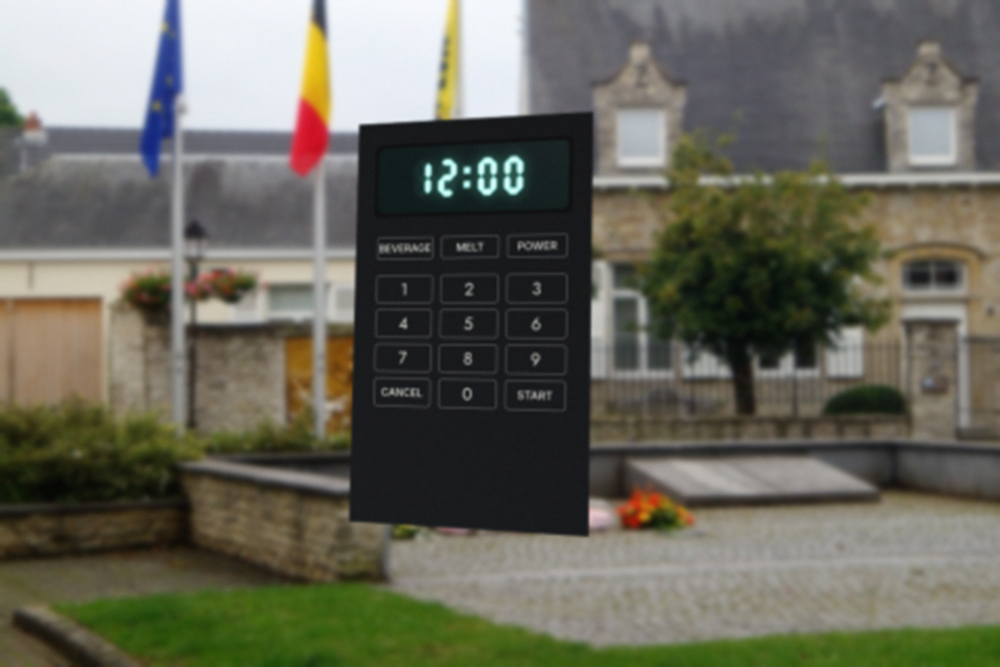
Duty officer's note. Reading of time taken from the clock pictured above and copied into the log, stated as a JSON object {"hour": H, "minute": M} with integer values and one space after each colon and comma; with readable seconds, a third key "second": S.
{"hour": 12, "minute": 0}
